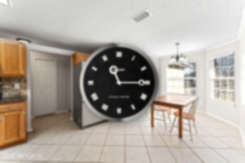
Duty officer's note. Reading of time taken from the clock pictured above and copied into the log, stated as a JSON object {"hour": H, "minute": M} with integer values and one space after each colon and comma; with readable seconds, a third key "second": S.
{"hour": 11, "minute": 15}
